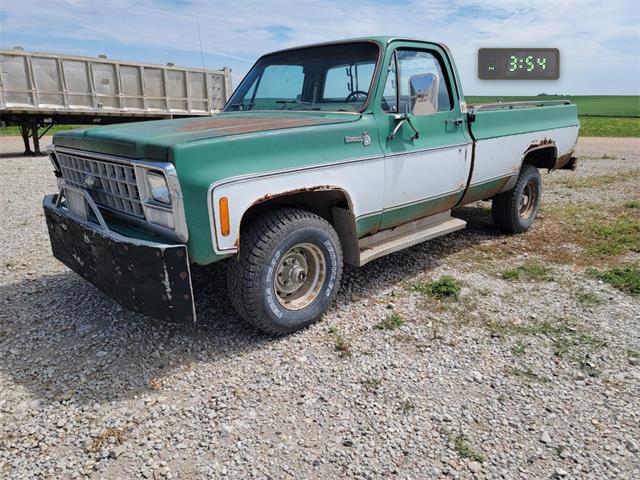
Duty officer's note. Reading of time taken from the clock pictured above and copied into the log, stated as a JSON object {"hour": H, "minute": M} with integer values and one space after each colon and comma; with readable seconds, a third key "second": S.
{"hour": 3, "minute": 54}
